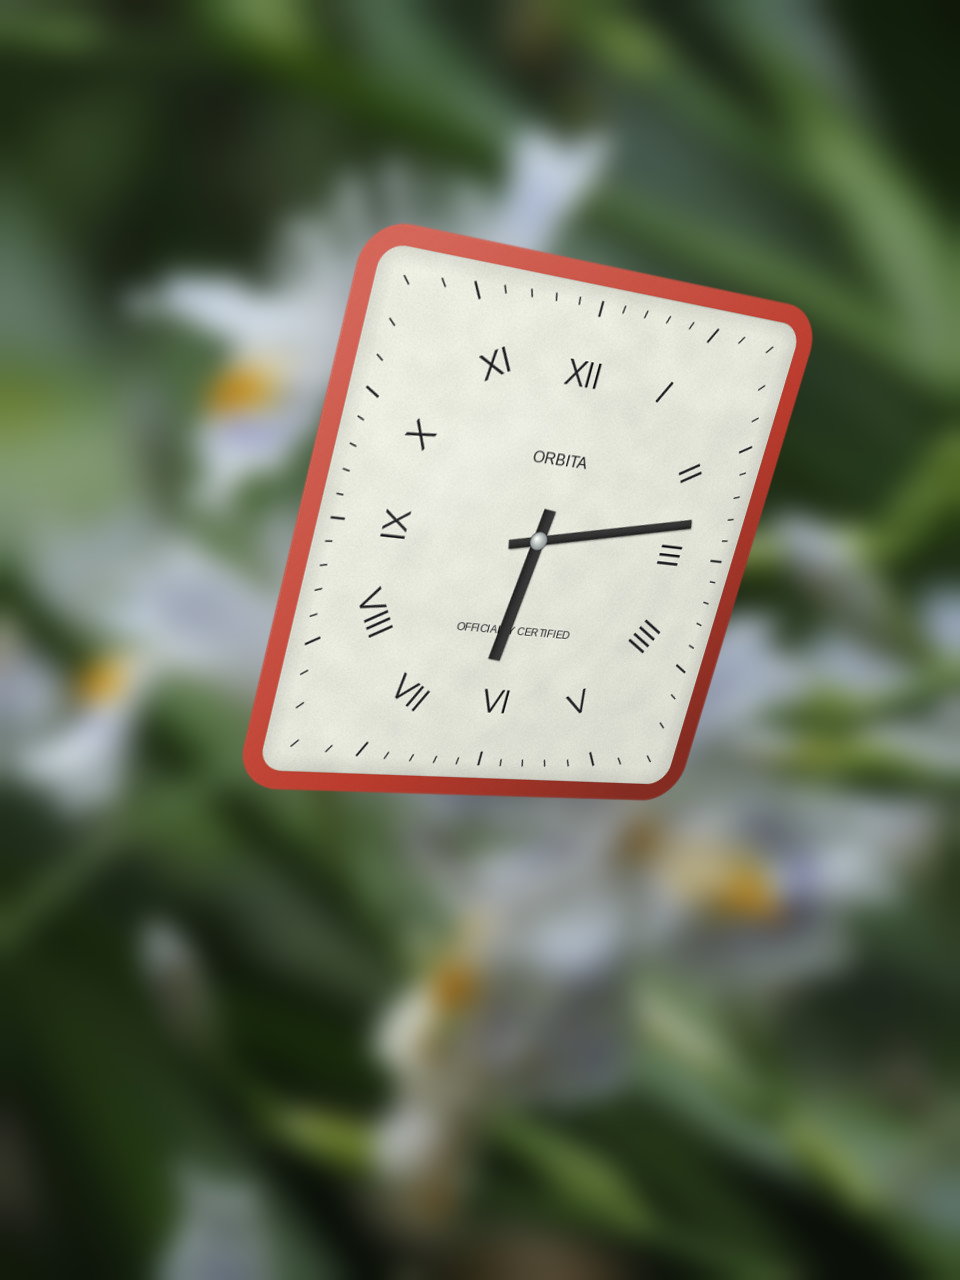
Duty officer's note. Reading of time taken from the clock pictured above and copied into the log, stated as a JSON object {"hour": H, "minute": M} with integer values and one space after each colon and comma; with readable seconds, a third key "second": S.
{"hour": 6, "minute": 13}
